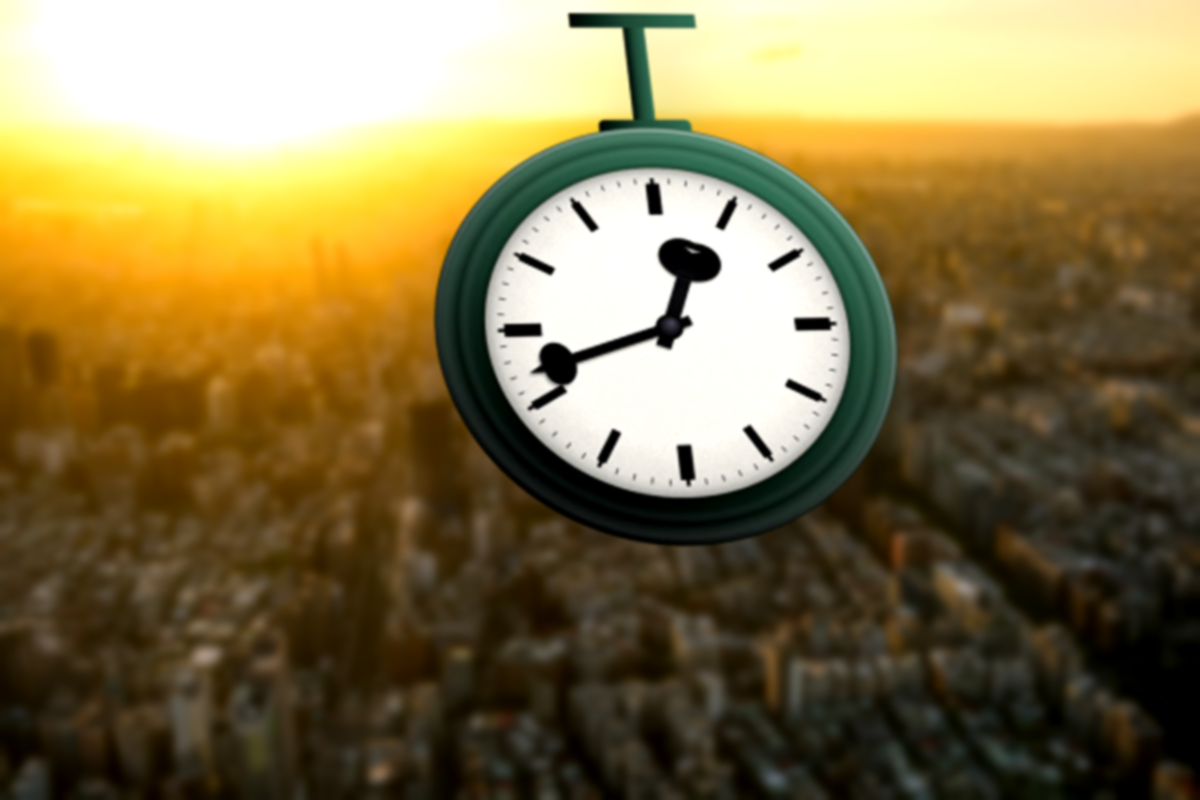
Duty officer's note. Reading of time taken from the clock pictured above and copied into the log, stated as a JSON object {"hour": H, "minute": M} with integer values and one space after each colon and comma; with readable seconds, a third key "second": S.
{"hour": 12, "minute": 42}
